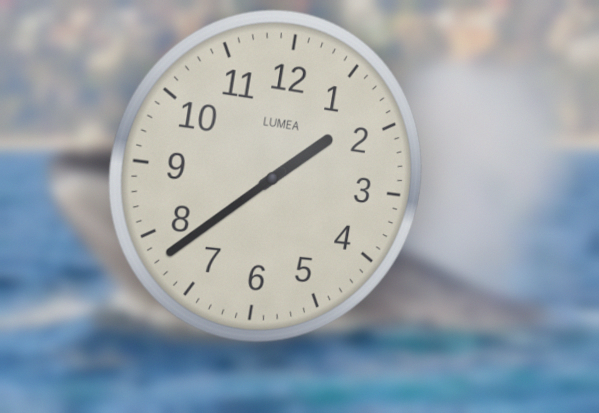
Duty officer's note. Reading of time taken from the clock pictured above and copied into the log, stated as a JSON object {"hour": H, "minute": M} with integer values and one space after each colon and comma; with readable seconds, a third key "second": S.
{"hour": 1, "minute": 38}
